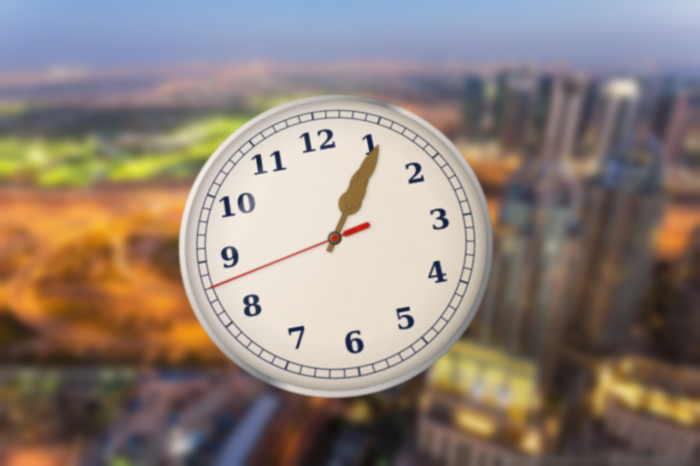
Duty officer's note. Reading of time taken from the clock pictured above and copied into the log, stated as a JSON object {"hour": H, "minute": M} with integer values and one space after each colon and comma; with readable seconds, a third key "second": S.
{"hour": 1, "minute": 5, "second": 43}
